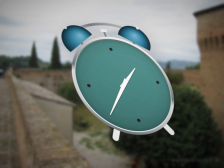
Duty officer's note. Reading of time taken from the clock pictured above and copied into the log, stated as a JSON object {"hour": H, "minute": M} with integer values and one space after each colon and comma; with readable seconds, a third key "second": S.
{"hour": 1, "minute": 37}
